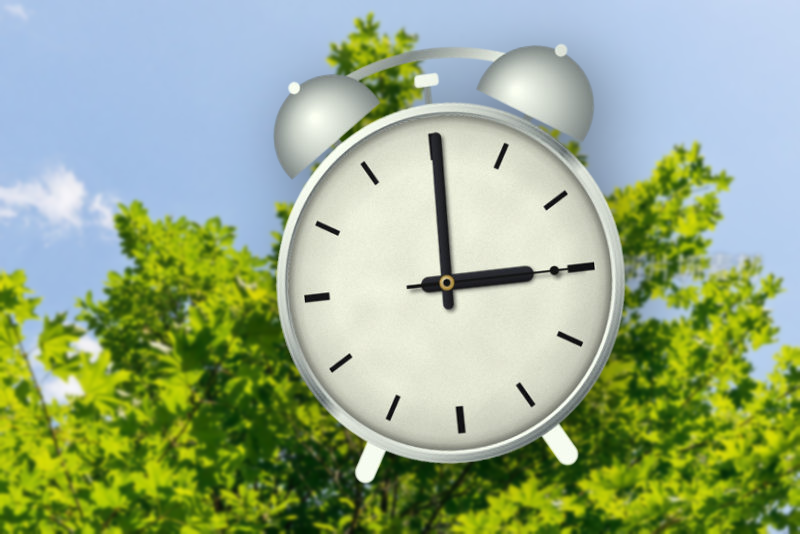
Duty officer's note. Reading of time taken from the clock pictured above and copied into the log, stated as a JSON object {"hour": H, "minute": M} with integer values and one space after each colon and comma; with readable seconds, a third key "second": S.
{"hour": 3, "minute": 0, "second": 15}
